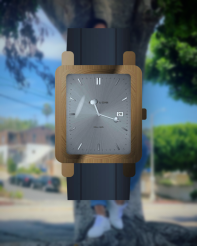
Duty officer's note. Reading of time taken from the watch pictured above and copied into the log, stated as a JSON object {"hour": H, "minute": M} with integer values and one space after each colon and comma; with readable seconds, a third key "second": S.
{"hour": 11, "minute": 18}
